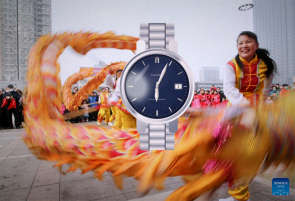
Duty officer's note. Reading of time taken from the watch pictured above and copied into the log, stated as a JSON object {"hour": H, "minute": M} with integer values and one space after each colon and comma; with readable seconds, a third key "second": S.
{"hour": 6, "minute": 4}
